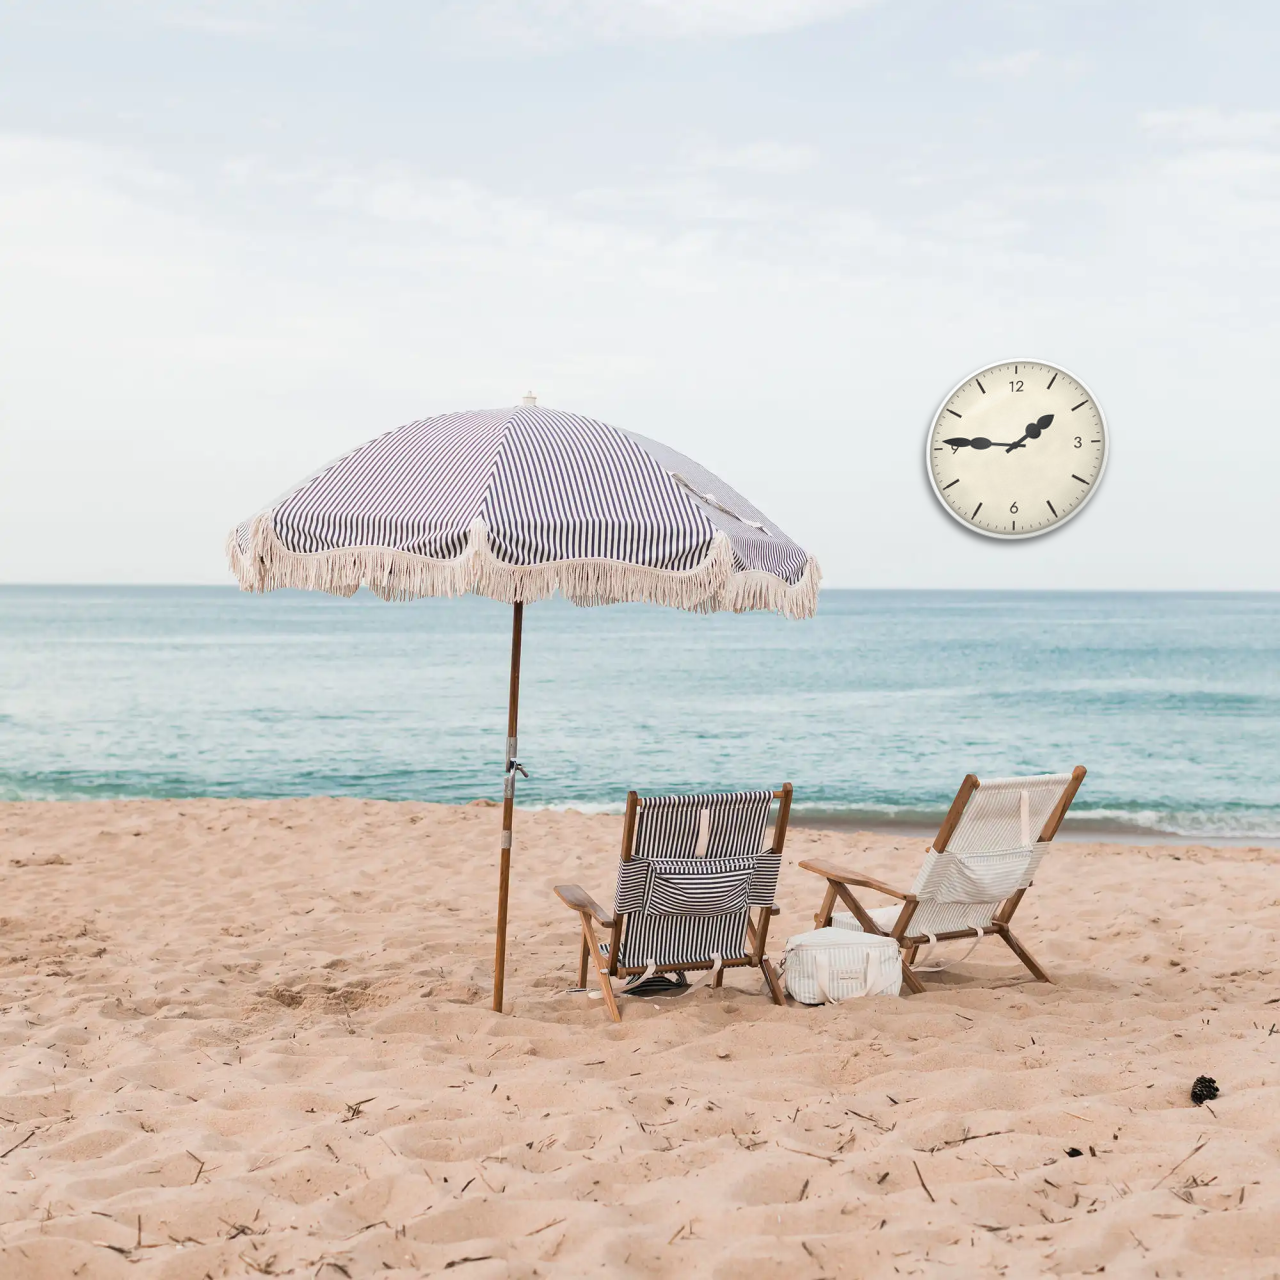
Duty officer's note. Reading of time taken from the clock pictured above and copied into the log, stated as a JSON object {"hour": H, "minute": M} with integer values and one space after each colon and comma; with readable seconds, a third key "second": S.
{"hour": 1, "minute": 46}
